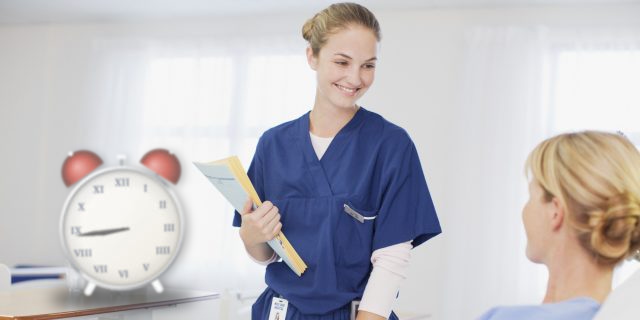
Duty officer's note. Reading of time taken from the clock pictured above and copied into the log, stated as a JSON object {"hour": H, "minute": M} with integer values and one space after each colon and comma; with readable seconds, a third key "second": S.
{"hour": 8, "minute": 44}
